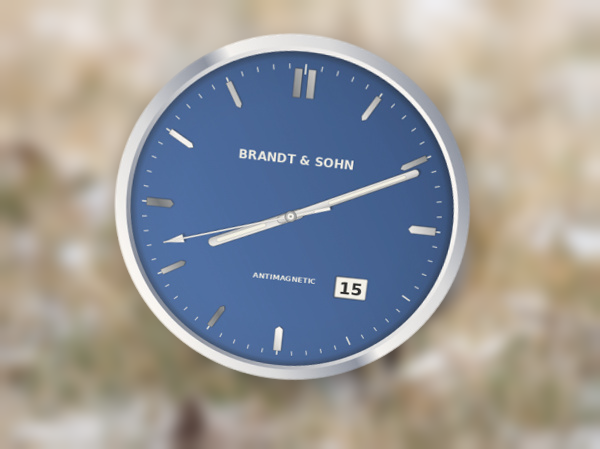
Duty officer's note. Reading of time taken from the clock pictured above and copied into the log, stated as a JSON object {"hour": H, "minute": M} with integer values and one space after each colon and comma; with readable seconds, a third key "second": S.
{"hour": 8, "minute": 10, "second": 42}
